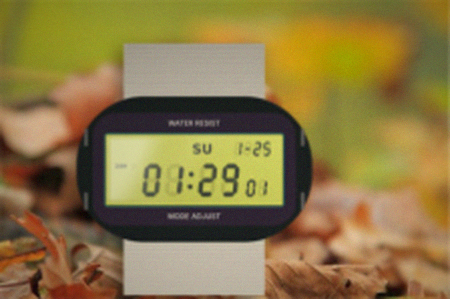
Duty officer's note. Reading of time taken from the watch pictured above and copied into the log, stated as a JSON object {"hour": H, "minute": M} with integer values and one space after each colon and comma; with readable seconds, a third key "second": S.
{"hour": 1, "minute": 29, "second": 1}
